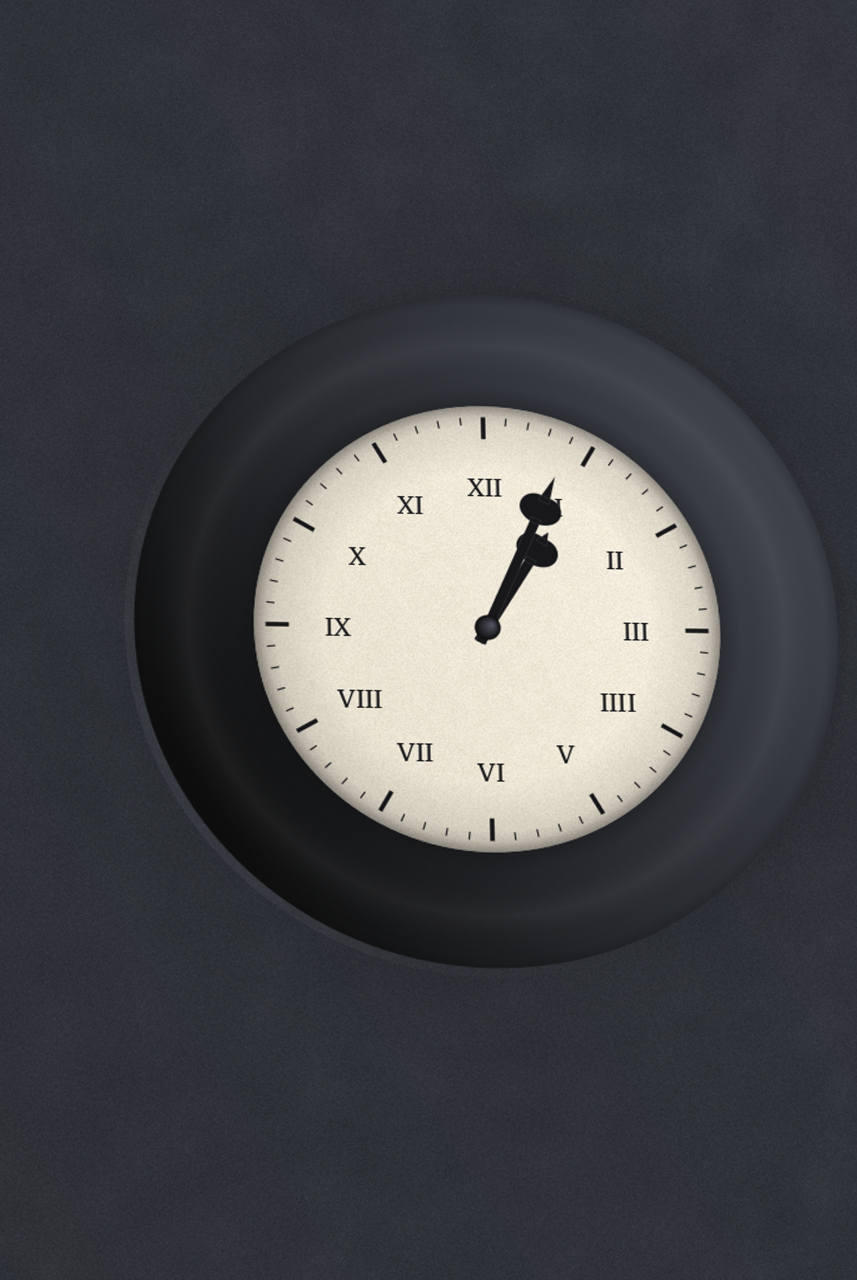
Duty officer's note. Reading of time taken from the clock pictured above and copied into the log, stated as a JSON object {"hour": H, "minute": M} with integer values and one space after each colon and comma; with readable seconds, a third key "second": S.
{"hour": 1, "minute": 4}
